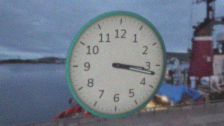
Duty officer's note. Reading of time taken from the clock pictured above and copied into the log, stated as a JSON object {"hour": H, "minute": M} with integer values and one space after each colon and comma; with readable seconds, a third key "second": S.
{"hour": 3, "minute": 17}
